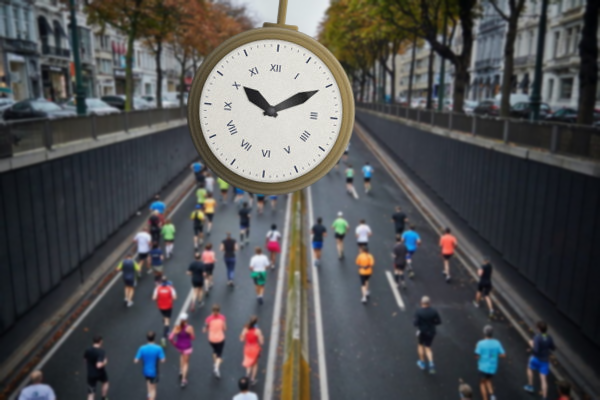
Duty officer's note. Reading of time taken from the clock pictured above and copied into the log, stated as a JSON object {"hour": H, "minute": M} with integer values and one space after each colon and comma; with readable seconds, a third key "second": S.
{"hour": 10, "minute": 10}
